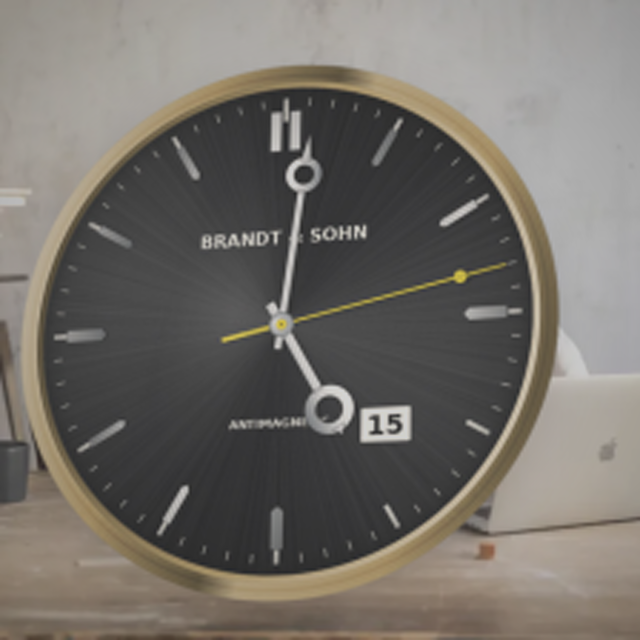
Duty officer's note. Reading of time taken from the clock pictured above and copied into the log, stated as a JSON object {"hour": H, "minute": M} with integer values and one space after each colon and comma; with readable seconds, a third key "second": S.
{"hour": 5, "minute": 1, "second": 13}
